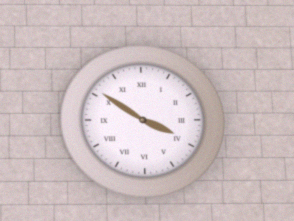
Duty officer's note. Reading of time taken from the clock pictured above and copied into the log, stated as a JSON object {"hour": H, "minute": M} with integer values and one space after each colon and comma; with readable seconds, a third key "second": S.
{"hour": 3, "minute": 51}
